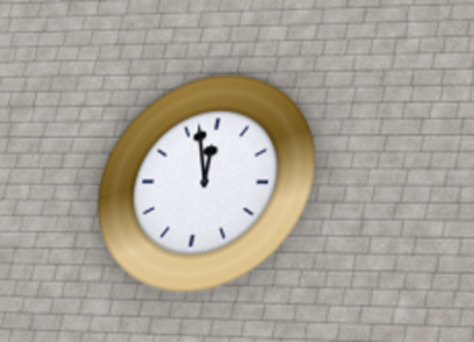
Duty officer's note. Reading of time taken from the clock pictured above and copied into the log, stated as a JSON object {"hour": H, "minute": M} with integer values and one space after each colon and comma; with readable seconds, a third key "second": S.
{"hour": 11, "minute": 57}
